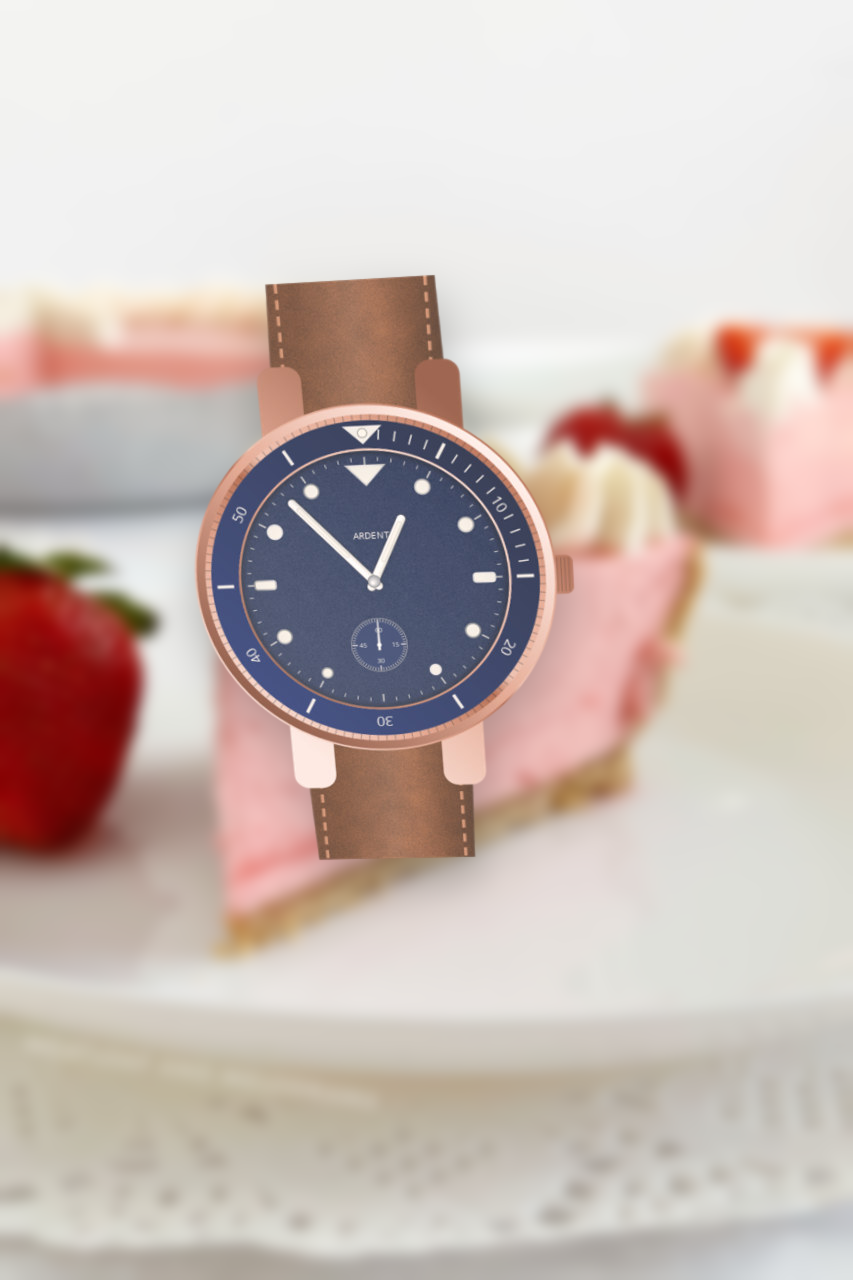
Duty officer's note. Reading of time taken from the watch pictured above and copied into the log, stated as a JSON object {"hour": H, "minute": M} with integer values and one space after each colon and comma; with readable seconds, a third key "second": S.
{"hour": 12, "minute": 53}
